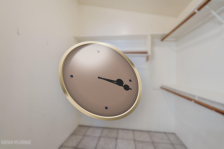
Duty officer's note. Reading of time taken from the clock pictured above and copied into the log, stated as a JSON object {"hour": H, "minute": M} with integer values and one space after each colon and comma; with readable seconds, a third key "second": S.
{"hour": 3, "minute": 18}
